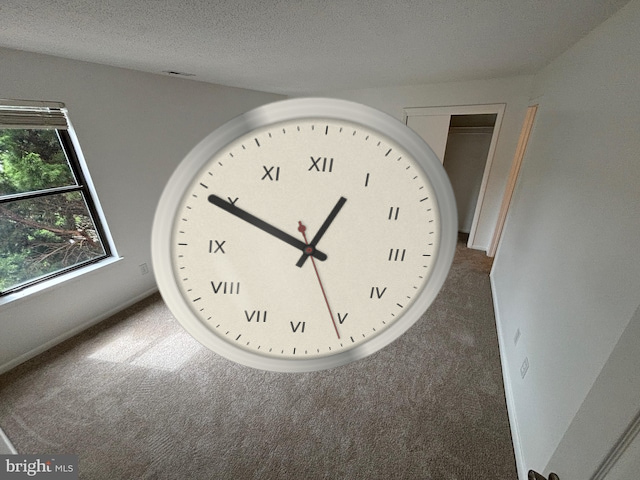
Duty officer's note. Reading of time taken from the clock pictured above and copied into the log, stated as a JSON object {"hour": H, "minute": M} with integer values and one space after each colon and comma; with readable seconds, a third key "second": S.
{"hour": 12, "minute": 49, "second": 26}
